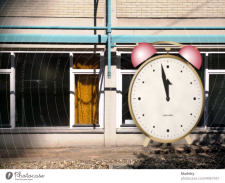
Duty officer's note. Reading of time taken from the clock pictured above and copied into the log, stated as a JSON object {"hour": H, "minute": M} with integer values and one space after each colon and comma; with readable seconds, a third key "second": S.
{"hour": 11, "minute": 58}
